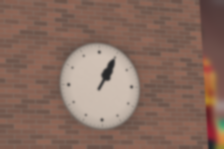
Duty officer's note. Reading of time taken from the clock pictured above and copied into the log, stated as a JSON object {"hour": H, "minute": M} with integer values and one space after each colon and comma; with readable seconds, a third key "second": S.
{"hour": 1, "minute": 5}
